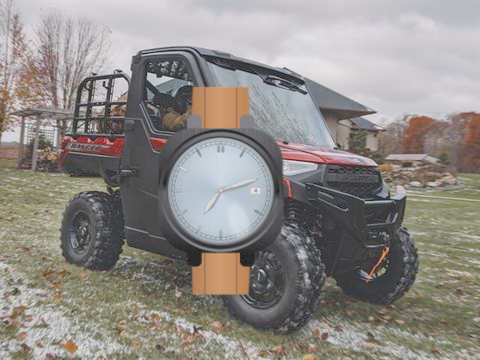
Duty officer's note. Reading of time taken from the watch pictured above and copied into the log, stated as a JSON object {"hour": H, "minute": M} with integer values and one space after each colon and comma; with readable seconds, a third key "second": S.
{"hour": 7, "minute": 12}
